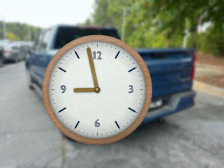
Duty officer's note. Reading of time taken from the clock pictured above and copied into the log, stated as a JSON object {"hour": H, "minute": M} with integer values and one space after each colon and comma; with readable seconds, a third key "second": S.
{"hour": 8, "minute": 58}
